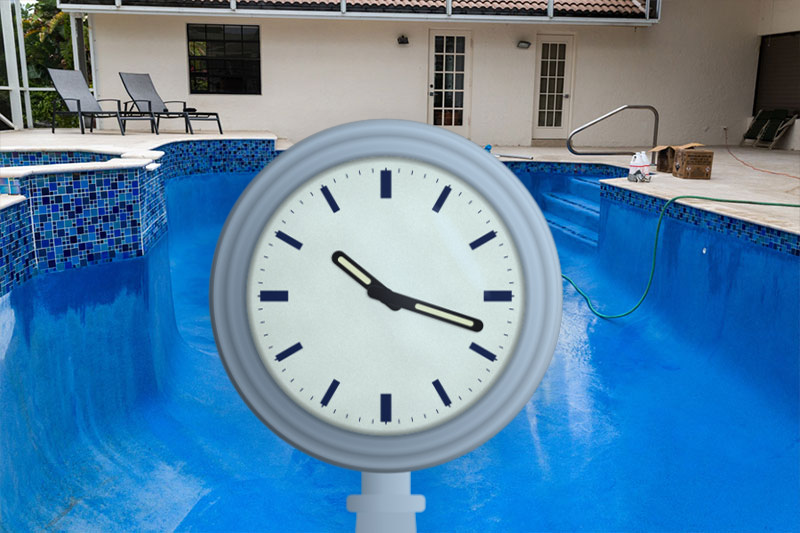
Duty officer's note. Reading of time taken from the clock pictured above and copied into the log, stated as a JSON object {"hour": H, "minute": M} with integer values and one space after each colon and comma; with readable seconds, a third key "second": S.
{"hour": 10, "minute": 18}
